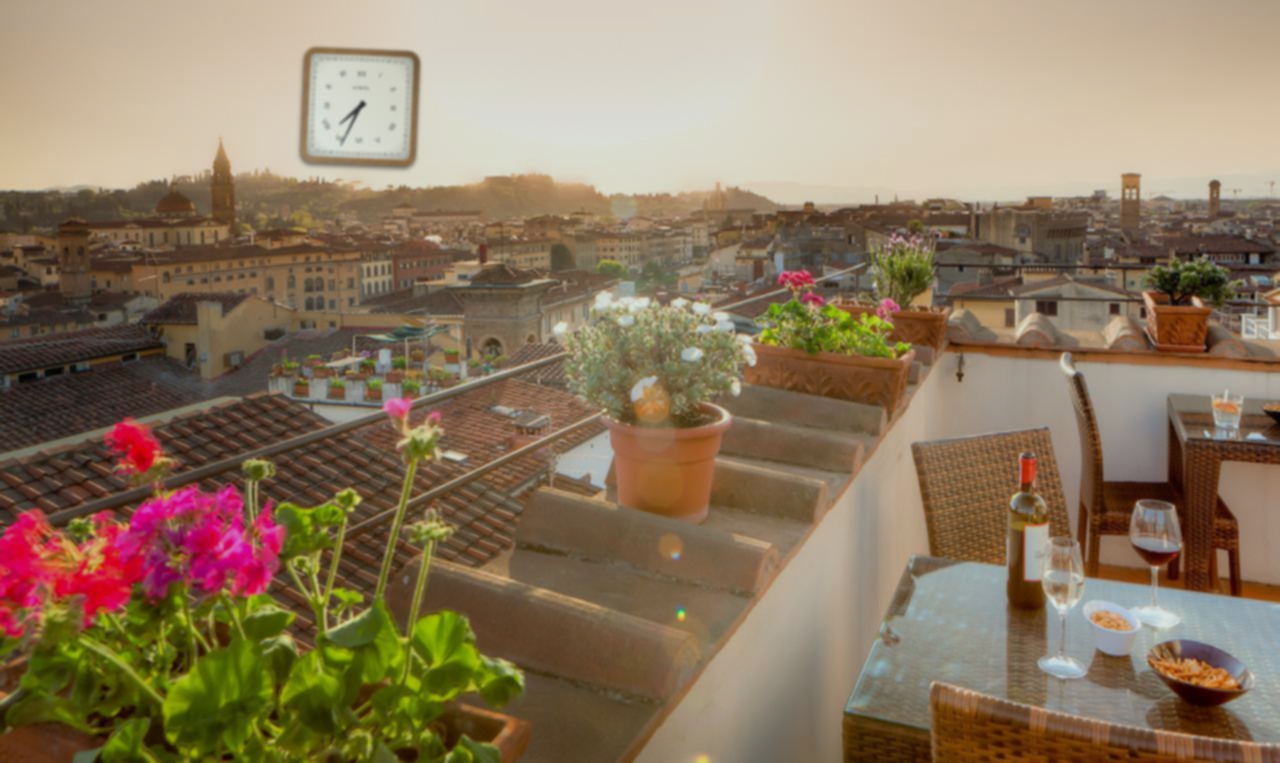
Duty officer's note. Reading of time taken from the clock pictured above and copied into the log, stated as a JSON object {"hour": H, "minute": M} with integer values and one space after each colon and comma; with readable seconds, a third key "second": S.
{"hour": 7, "minute": 34}
